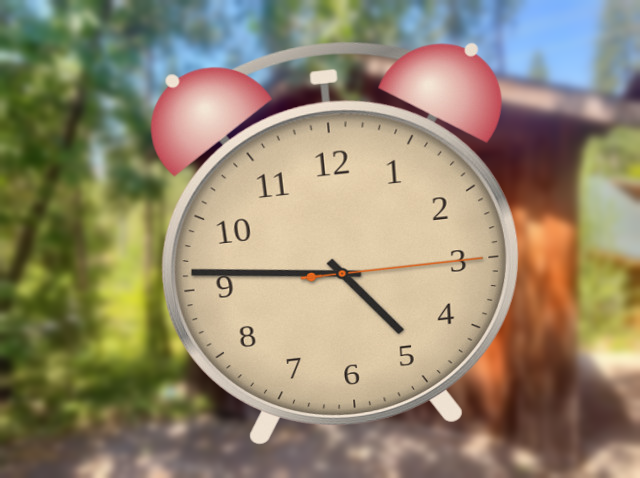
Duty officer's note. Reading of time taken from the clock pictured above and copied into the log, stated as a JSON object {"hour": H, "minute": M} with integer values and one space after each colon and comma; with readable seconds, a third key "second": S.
{"hour": 4, "minute": 46, "second": 15}
